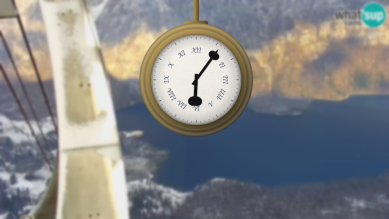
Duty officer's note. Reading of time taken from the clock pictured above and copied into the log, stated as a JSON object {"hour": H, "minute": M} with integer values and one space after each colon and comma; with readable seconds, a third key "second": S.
{"hour": 6, "minute": 6}
